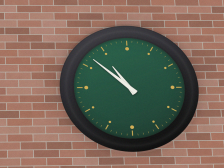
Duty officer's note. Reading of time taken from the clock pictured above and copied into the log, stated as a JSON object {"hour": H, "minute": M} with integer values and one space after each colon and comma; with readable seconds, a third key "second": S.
{"hour": 10, "minute": 52}
